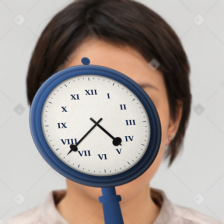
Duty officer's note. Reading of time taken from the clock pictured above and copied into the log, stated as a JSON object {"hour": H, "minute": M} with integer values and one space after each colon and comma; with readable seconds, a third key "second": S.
{"hour": 4, "minute": 38}
